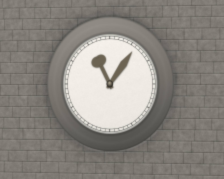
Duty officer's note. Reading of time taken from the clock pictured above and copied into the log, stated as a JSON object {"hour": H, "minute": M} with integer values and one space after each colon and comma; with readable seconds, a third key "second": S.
{"hour": 11, "minute": 6}
